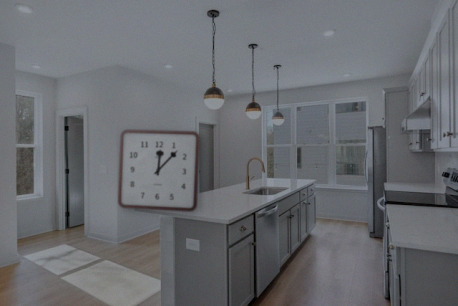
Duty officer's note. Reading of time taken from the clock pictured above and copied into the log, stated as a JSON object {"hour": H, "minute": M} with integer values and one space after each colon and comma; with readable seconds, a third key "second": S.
{"hour": 12, "minute": 7}
